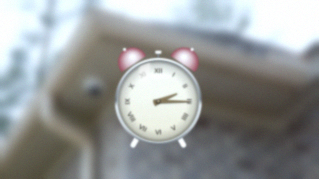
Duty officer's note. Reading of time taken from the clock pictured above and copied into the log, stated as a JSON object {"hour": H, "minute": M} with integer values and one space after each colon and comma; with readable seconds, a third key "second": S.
{"hour": 2, "minute": 15}
